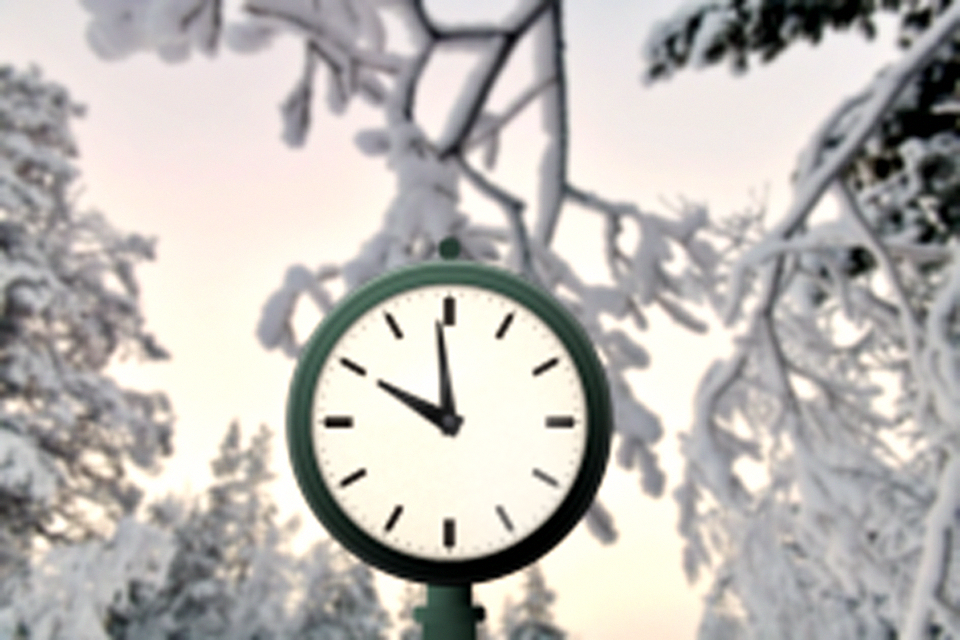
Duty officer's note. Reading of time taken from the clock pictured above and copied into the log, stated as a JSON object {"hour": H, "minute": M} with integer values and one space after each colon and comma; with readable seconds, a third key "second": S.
{"hour": 9, "minute": 59}
